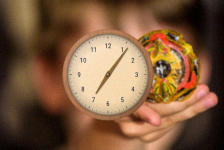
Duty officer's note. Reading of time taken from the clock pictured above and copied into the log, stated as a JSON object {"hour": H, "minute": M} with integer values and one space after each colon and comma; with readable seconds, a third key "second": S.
{"hour": 7, "minute": 6}
